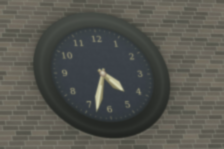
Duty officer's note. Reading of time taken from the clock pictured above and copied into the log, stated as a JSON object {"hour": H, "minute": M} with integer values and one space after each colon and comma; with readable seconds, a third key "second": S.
{"hour": 4, "minute": 33}
